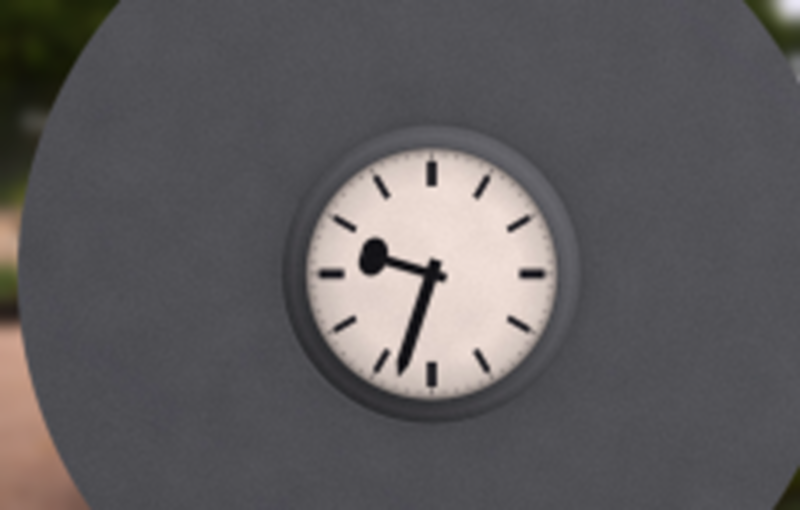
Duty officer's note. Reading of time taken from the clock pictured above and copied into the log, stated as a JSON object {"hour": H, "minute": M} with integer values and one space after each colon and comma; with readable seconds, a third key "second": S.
{"hour": 9, "minute": 33}
